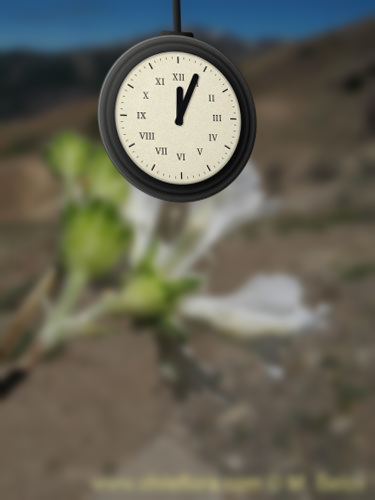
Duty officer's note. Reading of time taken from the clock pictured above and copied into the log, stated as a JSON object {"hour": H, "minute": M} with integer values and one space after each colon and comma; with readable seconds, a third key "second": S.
{"hour": 12, "minute": 4}
